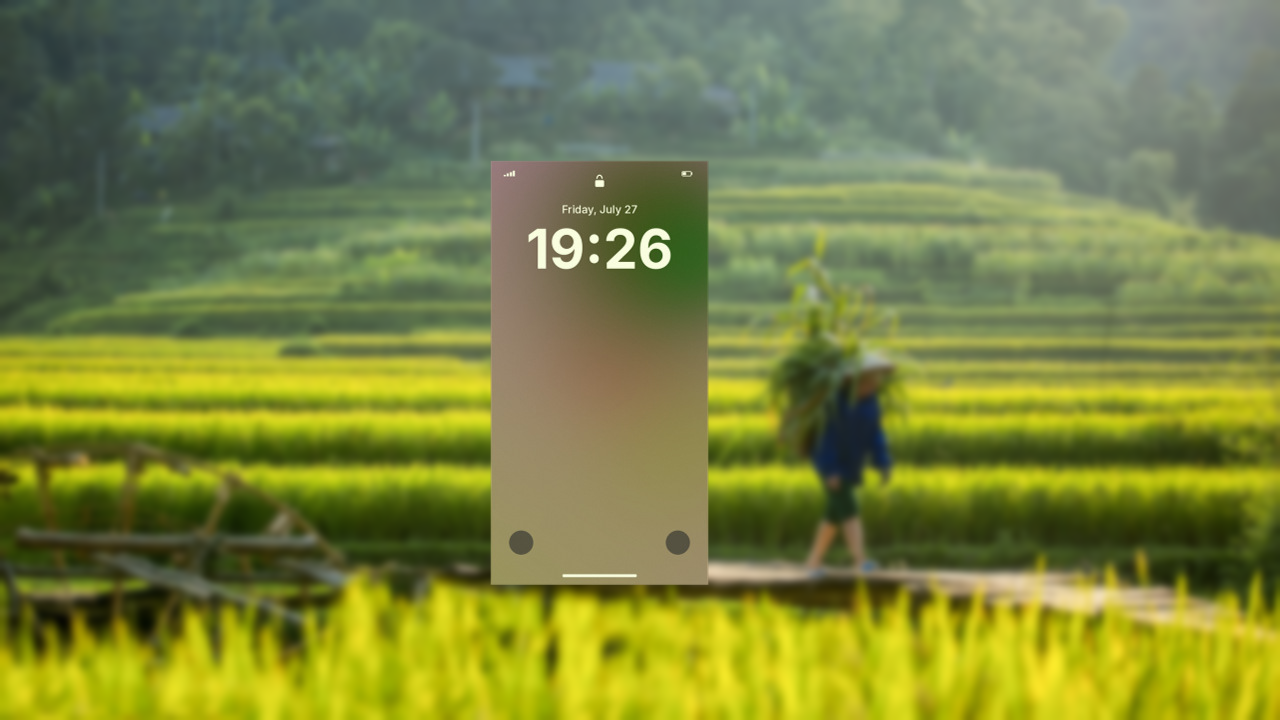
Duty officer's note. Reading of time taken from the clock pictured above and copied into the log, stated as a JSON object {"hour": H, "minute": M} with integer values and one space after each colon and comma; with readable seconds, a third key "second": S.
{"hour": 19, "minute": 26}
